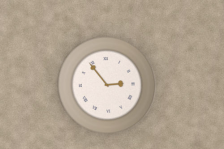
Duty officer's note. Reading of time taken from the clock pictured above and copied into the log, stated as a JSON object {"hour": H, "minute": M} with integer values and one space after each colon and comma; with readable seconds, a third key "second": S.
{"hour": 2, "minute": 54}
